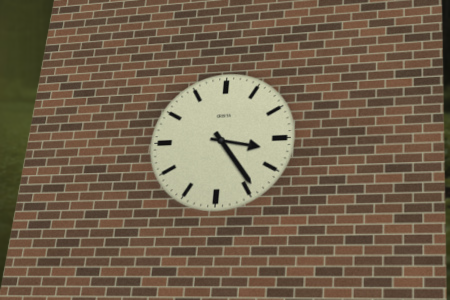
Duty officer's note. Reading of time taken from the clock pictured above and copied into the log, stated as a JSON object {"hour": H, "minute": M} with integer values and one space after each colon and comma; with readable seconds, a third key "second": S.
{"hour": 3, "minute": 24}
